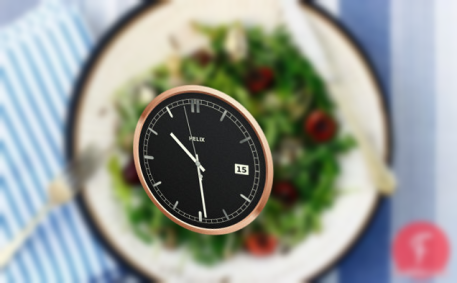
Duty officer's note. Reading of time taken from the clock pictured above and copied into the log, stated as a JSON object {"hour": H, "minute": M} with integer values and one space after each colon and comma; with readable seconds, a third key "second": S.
{"hour": 10, "minute": 28, "second": 58}
